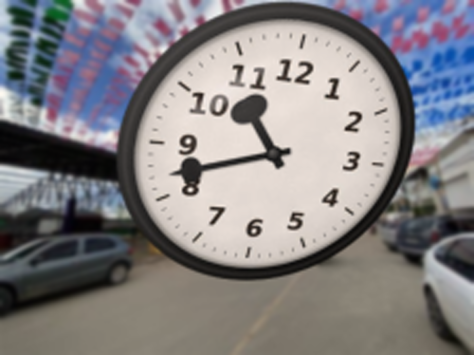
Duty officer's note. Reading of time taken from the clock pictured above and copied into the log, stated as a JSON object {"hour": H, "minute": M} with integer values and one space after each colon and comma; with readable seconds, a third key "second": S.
{"hour": 10, "minute": 42}
